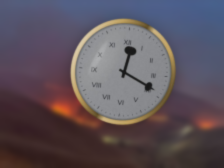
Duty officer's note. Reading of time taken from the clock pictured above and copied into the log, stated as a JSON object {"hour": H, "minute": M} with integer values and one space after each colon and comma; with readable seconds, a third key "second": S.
{"hour": 12, "minute": 19}
